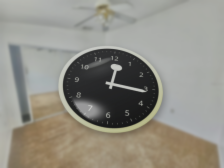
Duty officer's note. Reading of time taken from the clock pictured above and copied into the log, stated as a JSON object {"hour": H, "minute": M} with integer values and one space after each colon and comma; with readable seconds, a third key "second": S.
{"hour": 12, "minute": 16}
